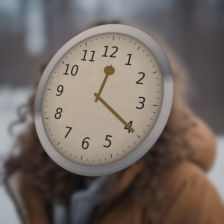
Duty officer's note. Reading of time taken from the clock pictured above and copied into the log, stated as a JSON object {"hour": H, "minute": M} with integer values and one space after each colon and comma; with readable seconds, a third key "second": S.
{"hour": 12, "minute": 20}
